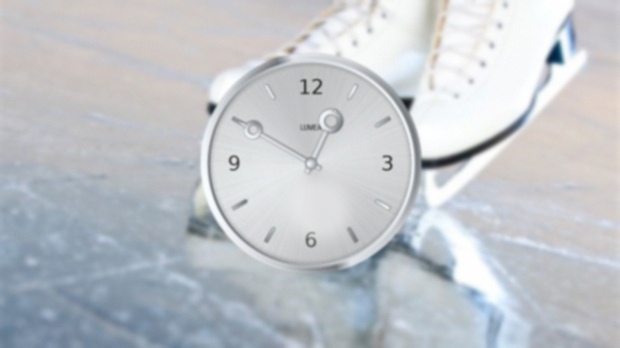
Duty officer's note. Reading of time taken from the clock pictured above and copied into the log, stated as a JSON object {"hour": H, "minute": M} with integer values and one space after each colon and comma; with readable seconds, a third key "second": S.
{"hour": 12, "minute": 50}
